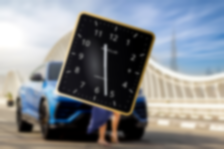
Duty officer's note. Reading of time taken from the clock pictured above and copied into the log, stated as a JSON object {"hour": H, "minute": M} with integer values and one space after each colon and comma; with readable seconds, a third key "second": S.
{"hour": 11, "minute": 27}
